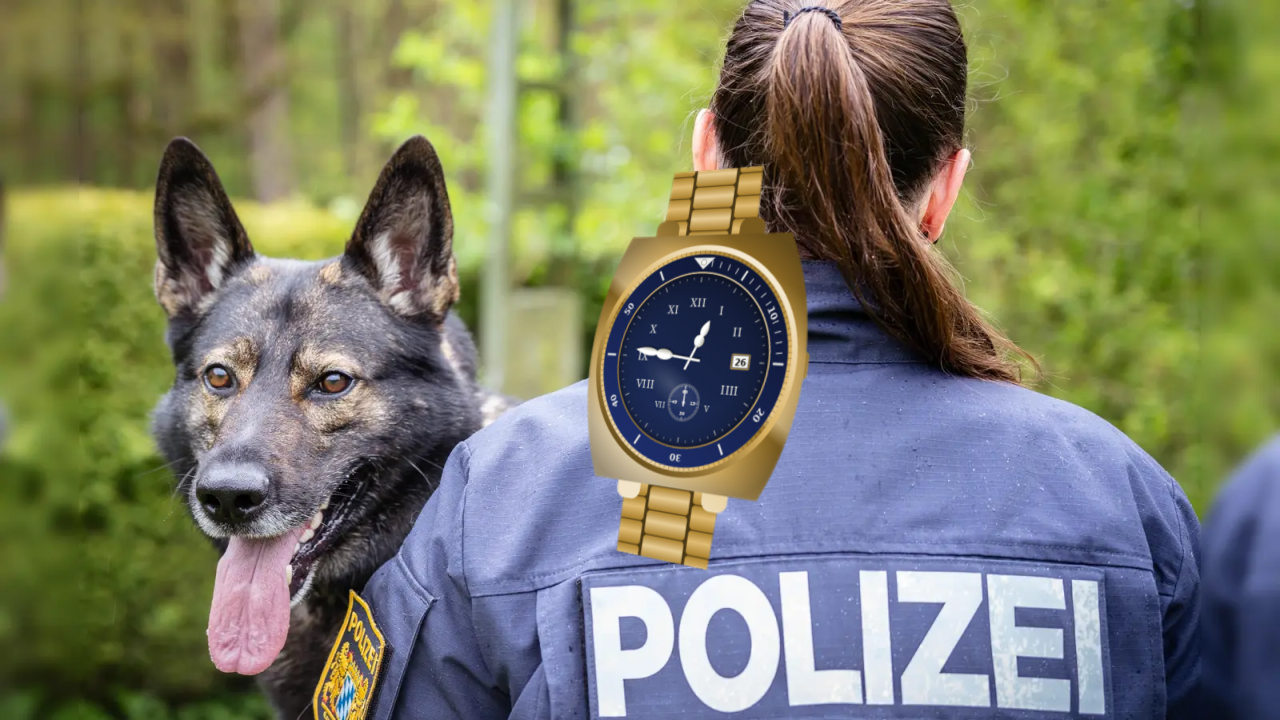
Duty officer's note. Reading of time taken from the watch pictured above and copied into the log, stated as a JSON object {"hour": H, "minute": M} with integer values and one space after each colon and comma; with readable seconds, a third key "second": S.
{"hour": 12, "minute": 46}
